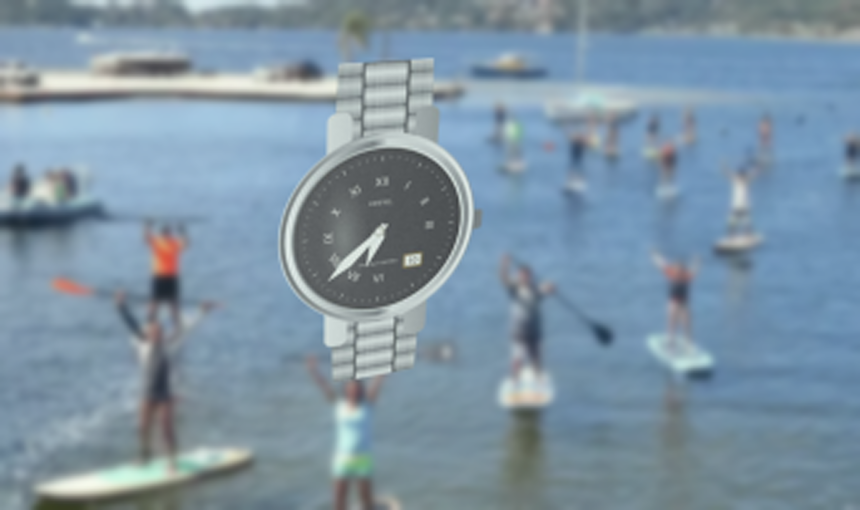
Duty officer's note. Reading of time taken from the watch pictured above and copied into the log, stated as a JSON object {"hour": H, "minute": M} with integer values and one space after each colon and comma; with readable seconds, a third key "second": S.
{"hour": 6, "minute": 38}
